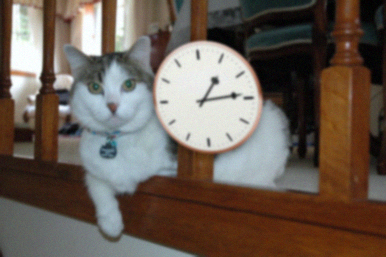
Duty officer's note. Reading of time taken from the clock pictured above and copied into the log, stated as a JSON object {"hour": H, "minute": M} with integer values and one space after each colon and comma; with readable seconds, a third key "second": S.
{"hour": 1, "minute": 14}
